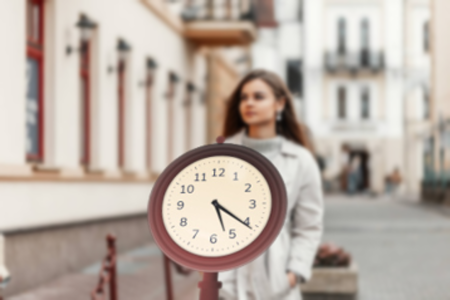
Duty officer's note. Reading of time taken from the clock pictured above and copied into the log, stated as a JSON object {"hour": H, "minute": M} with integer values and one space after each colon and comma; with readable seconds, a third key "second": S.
{"hour": 5, "minute": 21}
